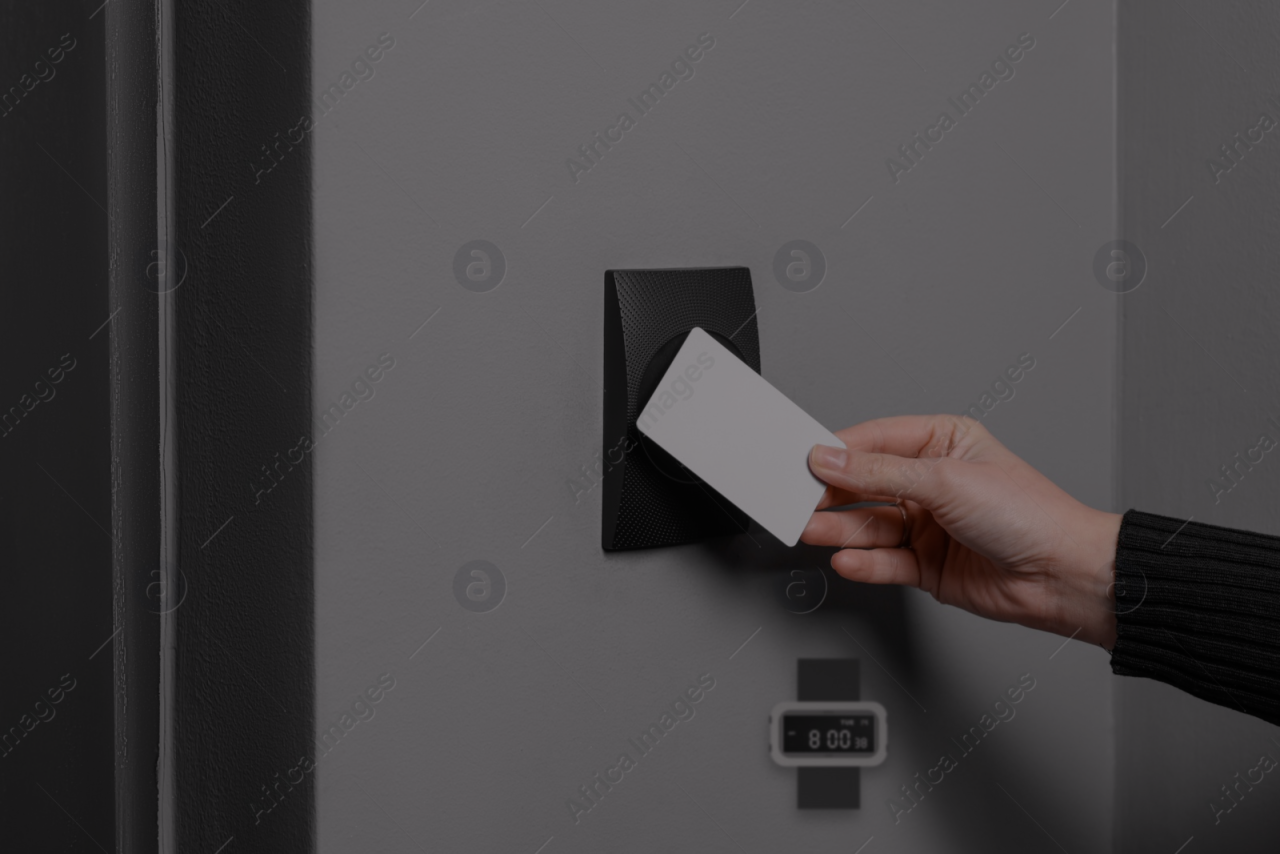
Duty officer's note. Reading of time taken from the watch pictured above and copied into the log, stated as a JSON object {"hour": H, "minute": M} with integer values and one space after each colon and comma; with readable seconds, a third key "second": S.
{"hour": 8, "minute": 0}
